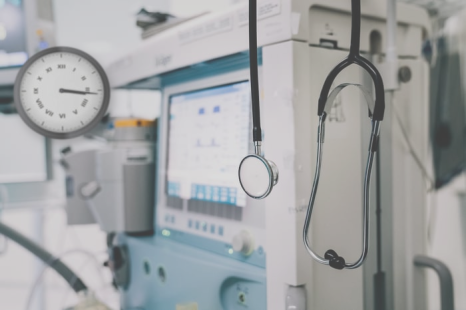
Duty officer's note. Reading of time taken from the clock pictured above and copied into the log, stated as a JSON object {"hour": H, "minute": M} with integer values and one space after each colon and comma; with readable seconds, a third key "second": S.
{"hour": 3, "minute": 16}
